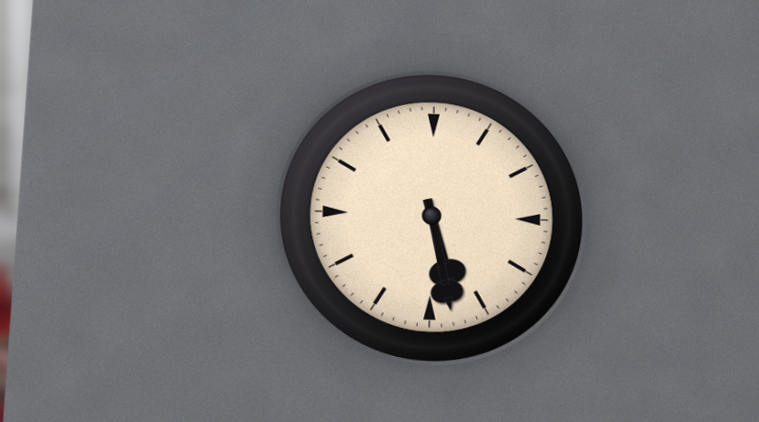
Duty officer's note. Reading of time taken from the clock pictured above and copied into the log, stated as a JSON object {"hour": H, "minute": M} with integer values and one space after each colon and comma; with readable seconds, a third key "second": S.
{"hour": 5, "minute": 28}
